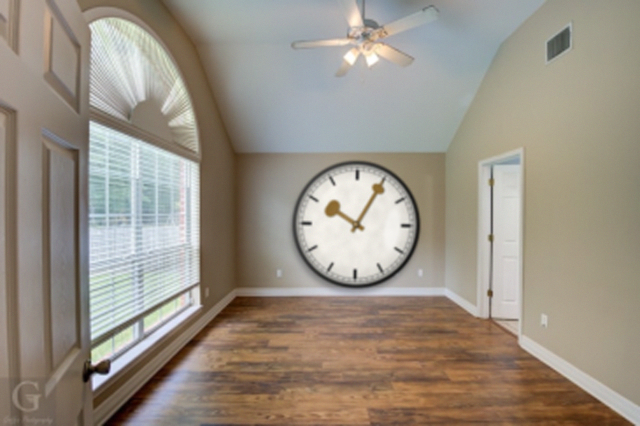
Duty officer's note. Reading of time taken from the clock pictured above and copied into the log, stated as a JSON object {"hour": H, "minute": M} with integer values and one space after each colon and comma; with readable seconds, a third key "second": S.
{"hour": 10, "minute": 5}
